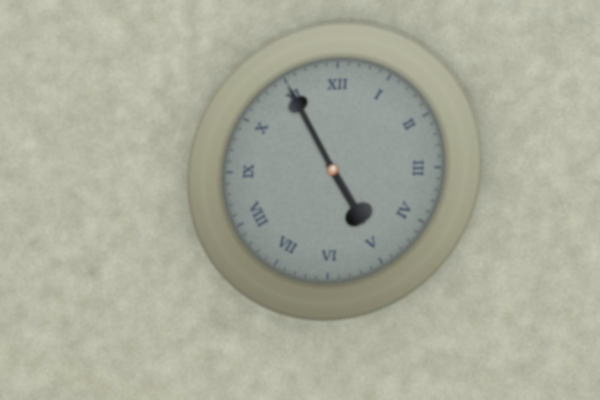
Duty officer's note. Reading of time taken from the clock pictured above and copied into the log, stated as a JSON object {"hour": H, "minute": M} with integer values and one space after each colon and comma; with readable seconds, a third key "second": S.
{"hour": 4, "minute": 55}
